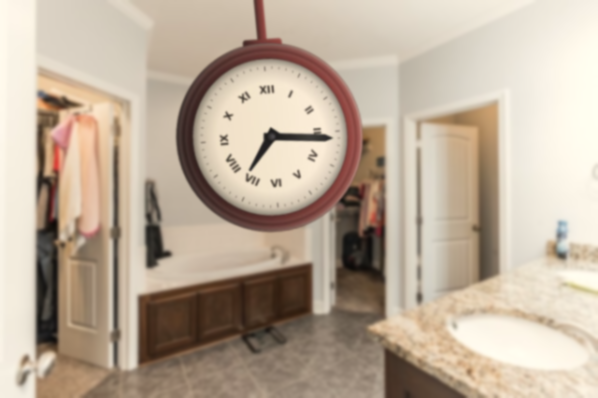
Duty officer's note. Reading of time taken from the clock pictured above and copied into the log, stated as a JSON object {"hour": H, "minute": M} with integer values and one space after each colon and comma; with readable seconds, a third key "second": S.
{"hour": 7, "minute": 16}
